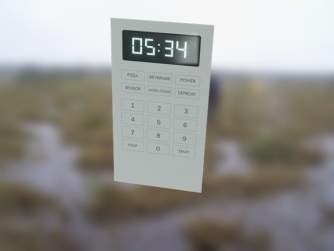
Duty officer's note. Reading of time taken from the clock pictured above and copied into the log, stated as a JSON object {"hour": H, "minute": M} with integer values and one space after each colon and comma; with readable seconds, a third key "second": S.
{"hour": 5, "minute": 34}
